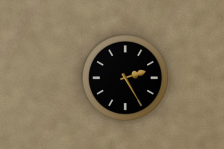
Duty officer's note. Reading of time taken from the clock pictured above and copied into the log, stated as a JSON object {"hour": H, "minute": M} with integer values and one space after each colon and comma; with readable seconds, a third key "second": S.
{"hour": 2, "minute": 25}
